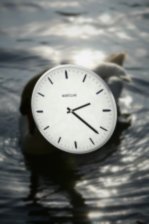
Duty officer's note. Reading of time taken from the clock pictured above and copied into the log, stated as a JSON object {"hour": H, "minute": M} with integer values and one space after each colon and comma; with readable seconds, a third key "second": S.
{"hour": 2, "minute": 22}
